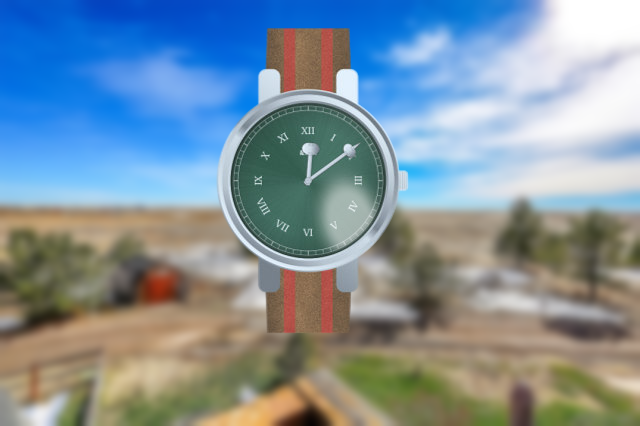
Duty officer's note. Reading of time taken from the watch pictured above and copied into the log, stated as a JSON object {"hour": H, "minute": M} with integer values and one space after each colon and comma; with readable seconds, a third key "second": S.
{"hour": 12, "minute": 9}
